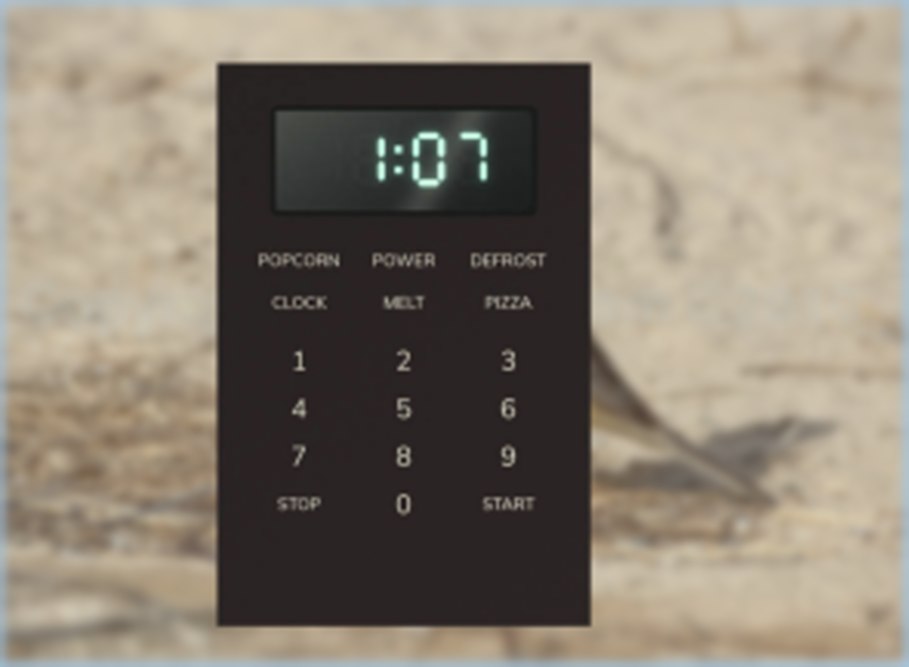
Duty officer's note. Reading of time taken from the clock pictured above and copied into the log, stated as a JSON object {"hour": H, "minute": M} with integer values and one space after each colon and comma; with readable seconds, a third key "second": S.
{"hour": 1, "minute": 7}
